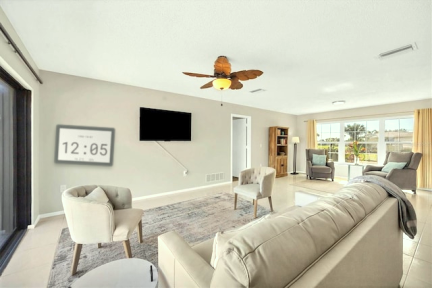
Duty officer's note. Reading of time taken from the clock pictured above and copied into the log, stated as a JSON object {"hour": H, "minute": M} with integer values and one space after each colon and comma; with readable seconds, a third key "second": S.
{"hour": 12, "minute": 5}
